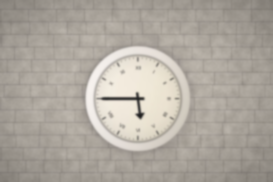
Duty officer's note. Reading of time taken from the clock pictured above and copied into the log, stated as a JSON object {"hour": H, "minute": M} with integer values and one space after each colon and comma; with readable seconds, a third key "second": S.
{"hour": 5, "minute": 45}
